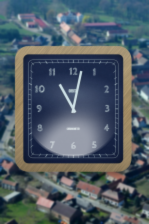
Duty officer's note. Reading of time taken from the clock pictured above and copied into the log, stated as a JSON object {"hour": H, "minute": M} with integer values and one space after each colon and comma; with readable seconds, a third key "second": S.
{"hour": 11, "minute": 2}
